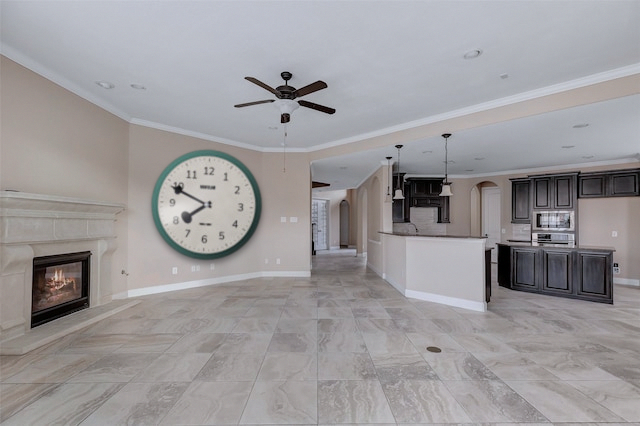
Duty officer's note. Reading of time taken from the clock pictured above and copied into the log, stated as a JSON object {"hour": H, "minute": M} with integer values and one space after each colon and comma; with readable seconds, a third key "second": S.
{"hour": 7, "minute": 49}
